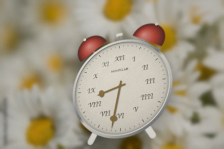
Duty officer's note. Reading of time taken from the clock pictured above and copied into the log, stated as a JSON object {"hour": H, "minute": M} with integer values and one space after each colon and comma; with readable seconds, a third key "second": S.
{"hour": 8, "minute": 32}
